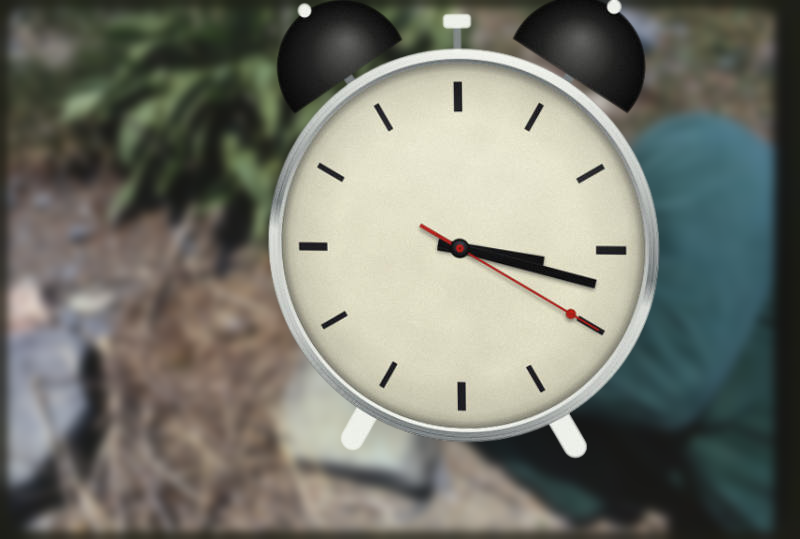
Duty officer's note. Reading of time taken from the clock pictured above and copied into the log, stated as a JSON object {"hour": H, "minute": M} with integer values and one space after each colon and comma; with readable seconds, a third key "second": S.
{"hour": 3, "minute": 17, "second": 20}
